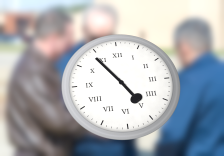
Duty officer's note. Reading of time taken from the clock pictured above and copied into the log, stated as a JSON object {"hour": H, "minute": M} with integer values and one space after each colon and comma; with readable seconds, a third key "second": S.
{"hour": 4, "minute": 54}
